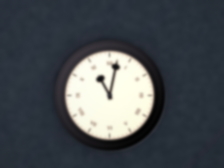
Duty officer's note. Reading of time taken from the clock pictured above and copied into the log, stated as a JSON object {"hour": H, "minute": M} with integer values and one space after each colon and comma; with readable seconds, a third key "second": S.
{"hour": 11, "minute": 2}
